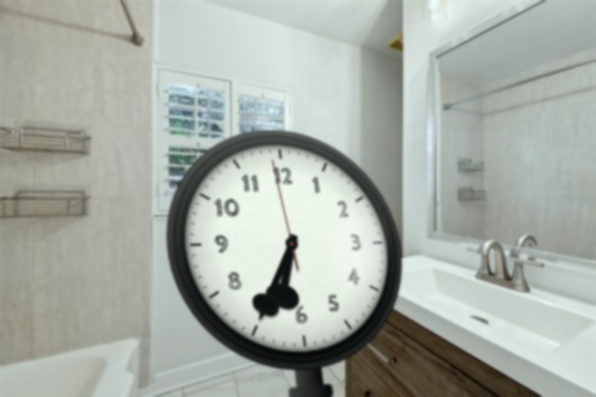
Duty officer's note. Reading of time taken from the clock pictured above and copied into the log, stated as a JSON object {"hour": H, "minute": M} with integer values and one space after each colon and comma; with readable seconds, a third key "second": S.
{"hour": 6, "minute": 34, "second": 59}
